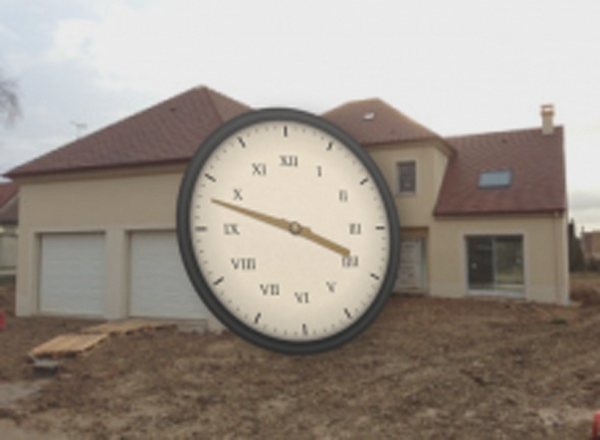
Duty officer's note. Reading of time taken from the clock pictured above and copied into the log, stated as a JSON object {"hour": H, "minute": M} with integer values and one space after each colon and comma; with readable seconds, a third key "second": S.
{"hour": 3, "minute": 48}
